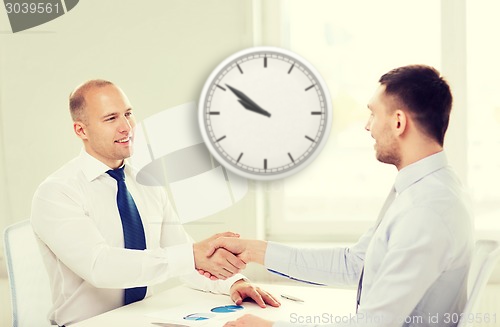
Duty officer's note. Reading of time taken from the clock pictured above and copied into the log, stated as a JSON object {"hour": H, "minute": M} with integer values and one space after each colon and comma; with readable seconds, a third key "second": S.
{"hour": 9, "minute": 51}
